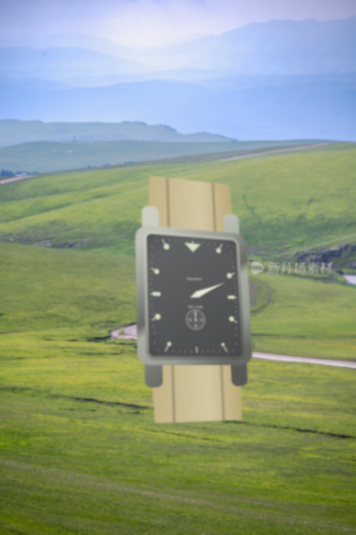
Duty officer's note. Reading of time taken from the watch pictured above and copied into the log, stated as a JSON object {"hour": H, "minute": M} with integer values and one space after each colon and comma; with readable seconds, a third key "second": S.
{"hour": 2, "minute": 11}
